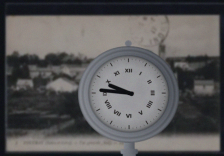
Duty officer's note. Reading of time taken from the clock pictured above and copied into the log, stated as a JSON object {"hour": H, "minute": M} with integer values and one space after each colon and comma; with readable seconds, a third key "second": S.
{"hour": 9, "minute": 46}
